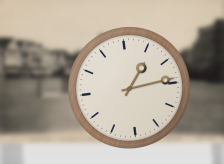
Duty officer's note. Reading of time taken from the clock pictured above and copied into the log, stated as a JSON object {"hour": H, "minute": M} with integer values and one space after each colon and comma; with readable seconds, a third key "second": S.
{"hour": 1, "minute": 14}
